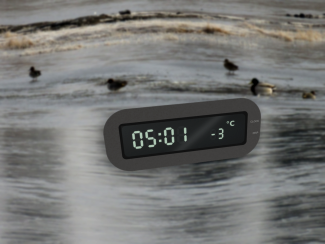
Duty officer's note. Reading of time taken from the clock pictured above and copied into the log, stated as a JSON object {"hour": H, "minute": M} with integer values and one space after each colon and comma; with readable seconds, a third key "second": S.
{"hour": 5, "minute": 1}
